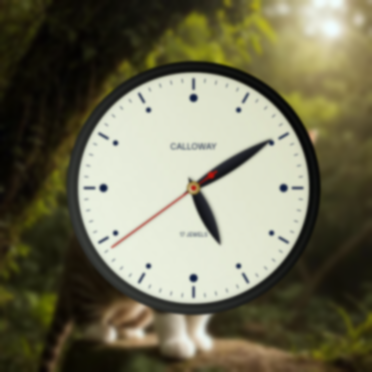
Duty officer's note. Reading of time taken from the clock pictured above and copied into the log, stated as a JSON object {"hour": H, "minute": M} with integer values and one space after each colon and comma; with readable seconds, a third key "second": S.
{"hour": 5, "minute": 9, "second": 39}
